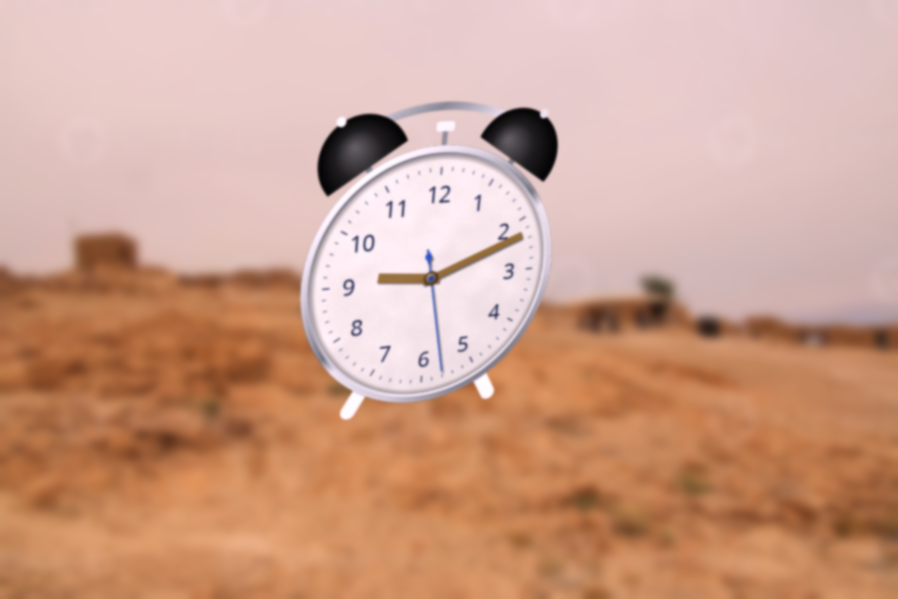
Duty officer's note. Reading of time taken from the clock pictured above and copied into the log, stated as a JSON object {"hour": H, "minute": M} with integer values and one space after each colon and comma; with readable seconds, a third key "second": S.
{"hour": 9, "minute": 11, "second": 28}
